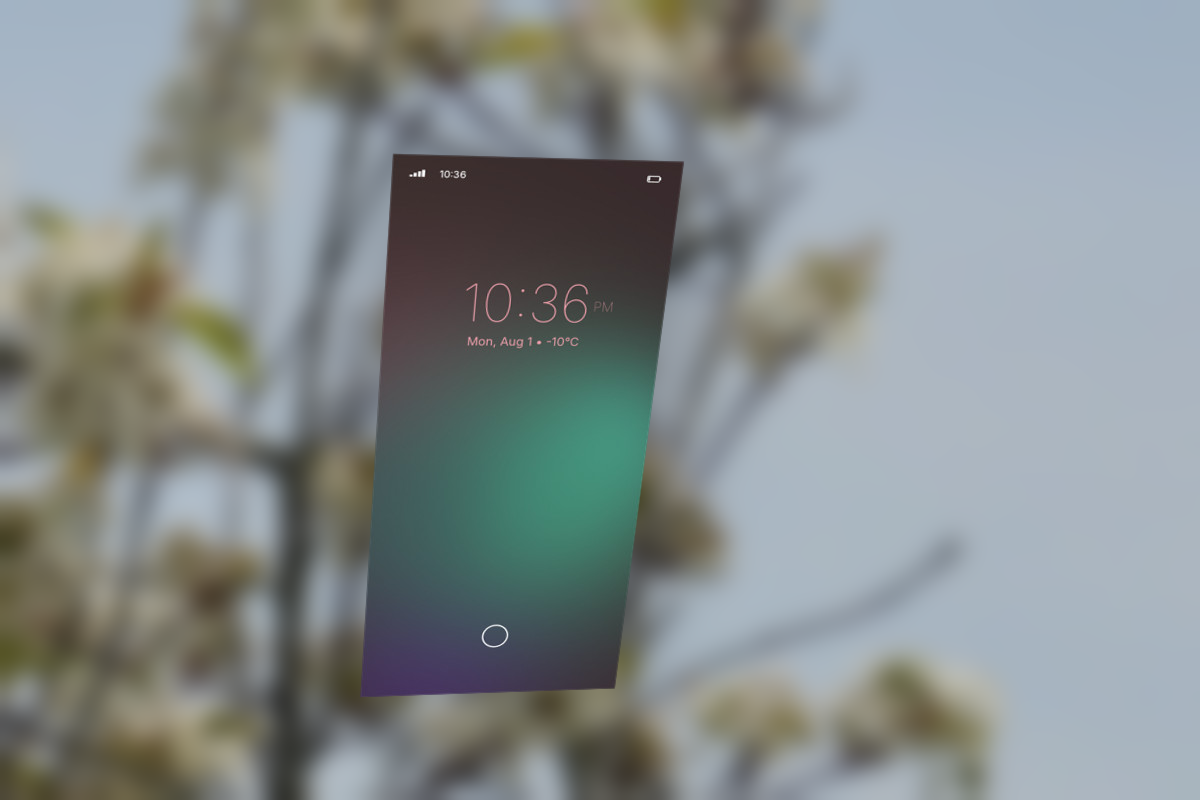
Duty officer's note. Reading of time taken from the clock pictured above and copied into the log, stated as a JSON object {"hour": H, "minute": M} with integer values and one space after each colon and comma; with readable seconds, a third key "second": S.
{"hour": 10, "minute": 36}
